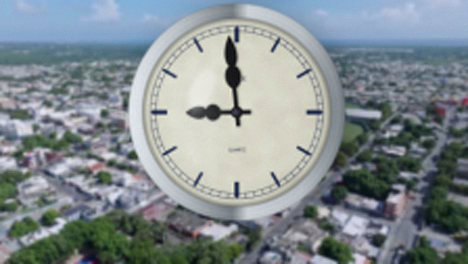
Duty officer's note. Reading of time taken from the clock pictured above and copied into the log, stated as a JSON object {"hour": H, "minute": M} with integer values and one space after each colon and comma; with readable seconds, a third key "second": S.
{"hour": 8, "minute": 59}
